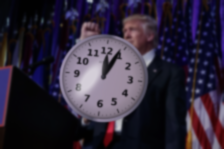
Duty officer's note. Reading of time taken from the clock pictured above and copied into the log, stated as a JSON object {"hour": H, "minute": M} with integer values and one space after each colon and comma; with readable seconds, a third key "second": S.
{"hour": 12, "minute": 4}
